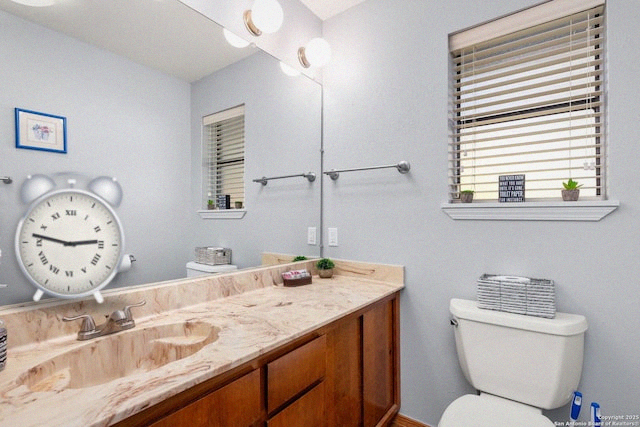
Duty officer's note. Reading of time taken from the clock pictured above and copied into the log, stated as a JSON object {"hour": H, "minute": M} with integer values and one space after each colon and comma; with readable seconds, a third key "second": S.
{"hour": 2, "minute": 47}
